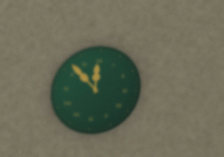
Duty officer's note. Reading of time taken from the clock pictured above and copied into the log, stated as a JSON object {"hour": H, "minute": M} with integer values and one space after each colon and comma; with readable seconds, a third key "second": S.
{"hour": 11, "minute": 52}
